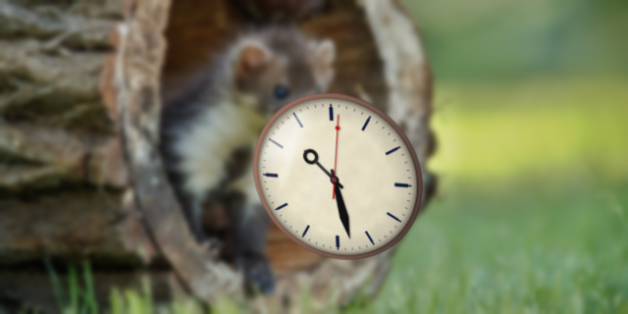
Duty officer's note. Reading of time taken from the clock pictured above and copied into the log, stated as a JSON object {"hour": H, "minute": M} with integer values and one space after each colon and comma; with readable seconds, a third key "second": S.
{"hour": 10, "minute": 28, "second": 1}
